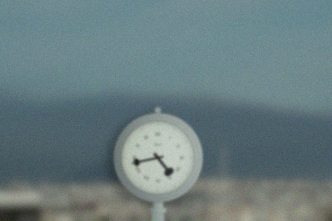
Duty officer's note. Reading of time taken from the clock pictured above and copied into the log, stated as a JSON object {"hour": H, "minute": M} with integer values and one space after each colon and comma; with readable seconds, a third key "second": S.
{"hour": 4, "minute": 43}
